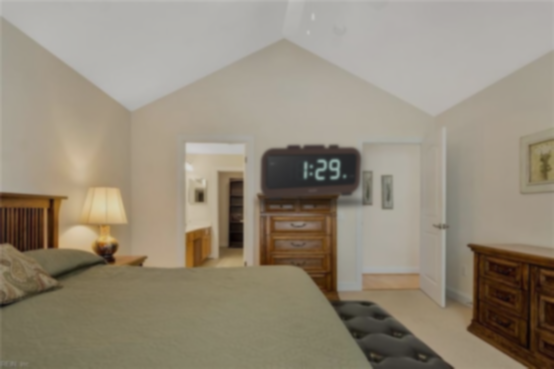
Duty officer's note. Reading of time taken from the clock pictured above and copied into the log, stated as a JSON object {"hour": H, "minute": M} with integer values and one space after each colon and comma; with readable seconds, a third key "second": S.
{"hour": 1, "minute": 29}
